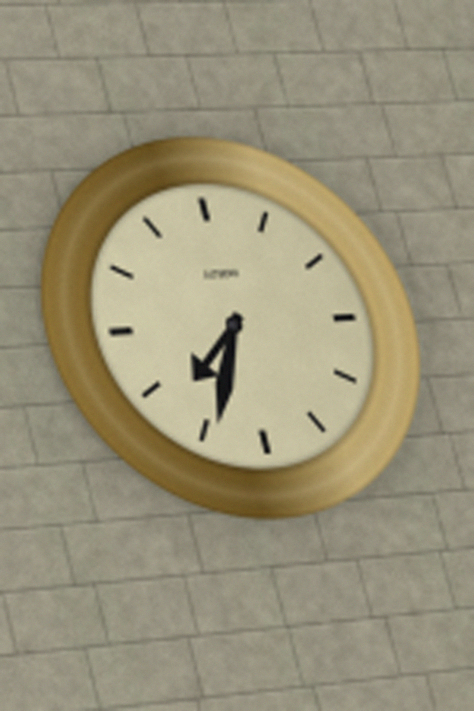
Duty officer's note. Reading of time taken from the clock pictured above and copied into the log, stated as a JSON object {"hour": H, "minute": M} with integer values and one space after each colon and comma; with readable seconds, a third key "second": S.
{"hour": 7, "minute": 34}
